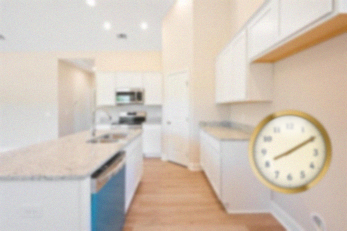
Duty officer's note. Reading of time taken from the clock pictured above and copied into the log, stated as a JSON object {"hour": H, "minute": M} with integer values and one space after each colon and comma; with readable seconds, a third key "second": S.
{"hour": 8, "minute": 10}
